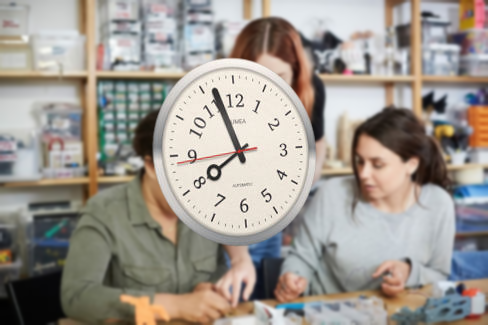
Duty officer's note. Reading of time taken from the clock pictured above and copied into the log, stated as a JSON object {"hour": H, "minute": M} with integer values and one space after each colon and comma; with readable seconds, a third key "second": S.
{"hour": 7, "minute": 56, "second": 44}
